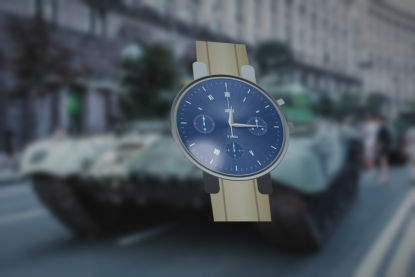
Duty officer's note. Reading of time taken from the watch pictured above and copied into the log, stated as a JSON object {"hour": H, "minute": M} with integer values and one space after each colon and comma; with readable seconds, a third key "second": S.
{"hour": 12, "minute": 15}
